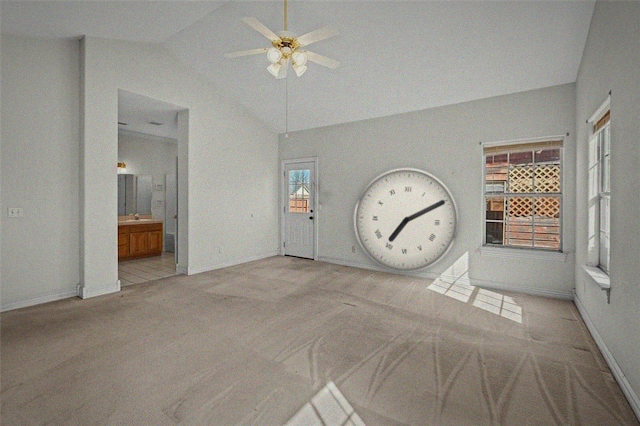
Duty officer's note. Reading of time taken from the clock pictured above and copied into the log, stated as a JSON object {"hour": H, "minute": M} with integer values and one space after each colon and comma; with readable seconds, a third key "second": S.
{"hour": 7, "minute": 10}
